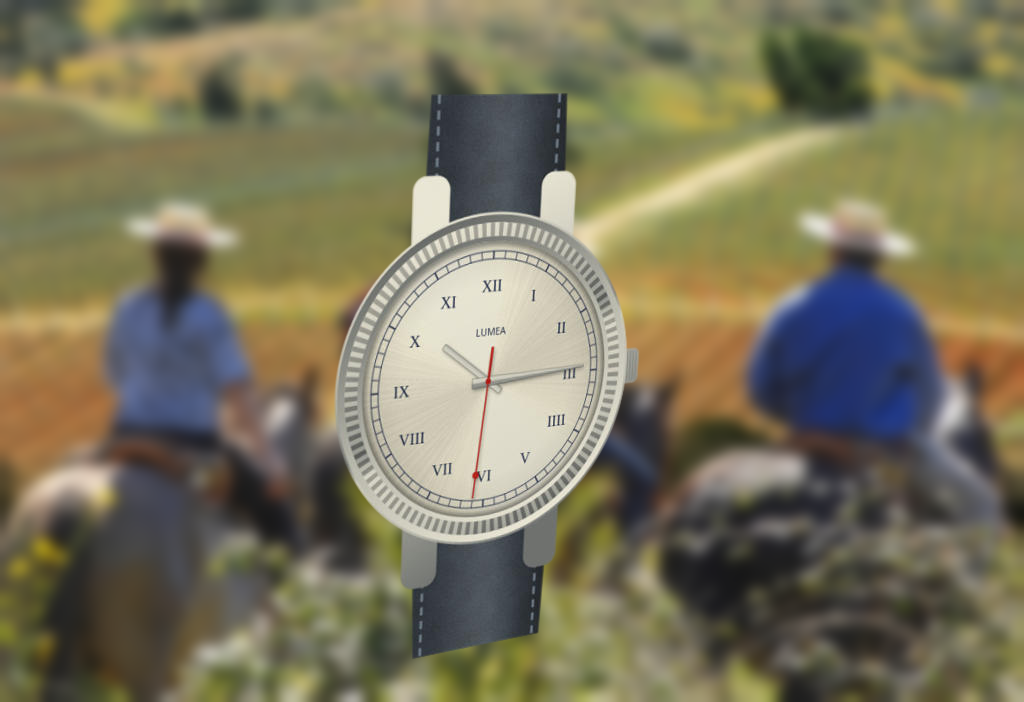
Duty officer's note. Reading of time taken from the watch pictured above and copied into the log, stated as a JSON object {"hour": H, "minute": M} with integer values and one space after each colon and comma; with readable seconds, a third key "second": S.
{"hour": 10, "minute": 14, "second": 31}
